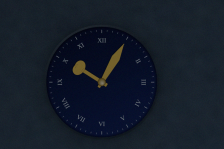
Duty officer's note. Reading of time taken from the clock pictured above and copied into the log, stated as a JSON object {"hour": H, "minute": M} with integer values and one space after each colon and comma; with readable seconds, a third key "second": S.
{"hour": 10, "minute": 5}
